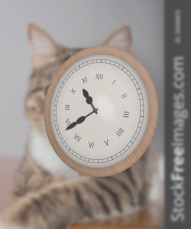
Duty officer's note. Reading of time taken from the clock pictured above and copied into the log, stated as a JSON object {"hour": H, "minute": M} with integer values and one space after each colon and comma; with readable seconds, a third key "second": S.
{"hour": 10, "minute": 39}
